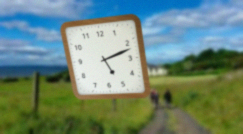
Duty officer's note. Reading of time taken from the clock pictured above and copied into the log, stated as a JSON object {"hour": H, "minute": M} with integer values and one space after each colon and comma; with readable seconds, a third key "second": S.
{"hour": 5, "minute": 12}
